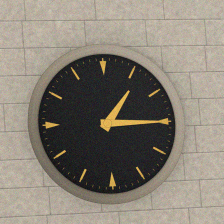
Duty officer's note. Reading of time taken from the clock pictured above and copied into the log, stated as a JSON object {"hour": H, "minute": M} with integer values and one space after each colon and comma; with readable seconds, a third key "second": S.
{"hour": 1, "minute": 15}
